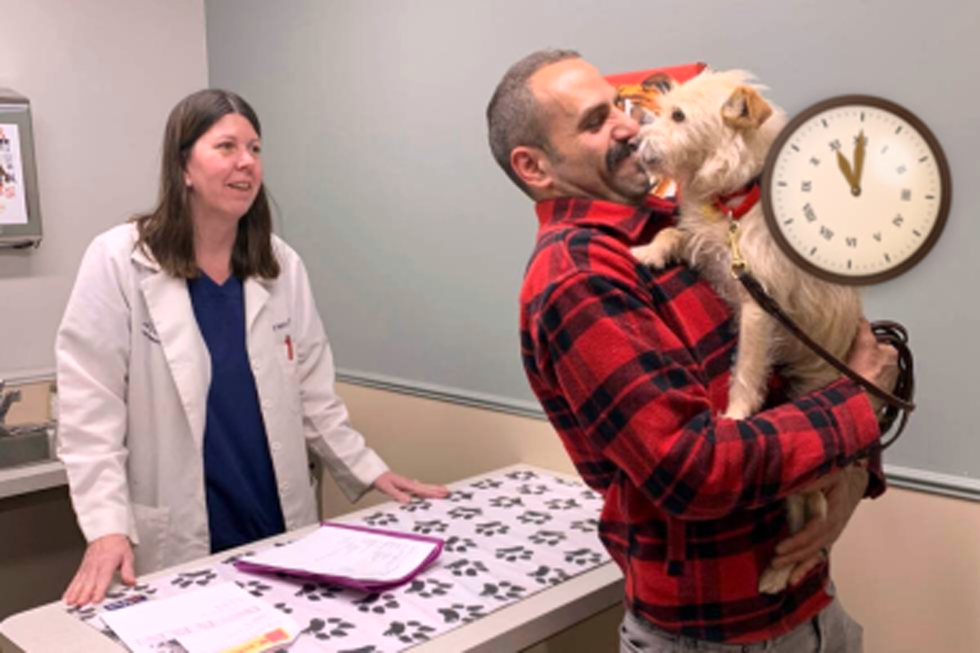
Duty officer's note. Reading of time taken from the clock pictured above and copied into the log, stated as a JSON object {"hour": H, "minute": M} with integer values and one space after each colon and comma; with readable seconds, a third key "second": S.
{"hour": 11, "minute": 0}
